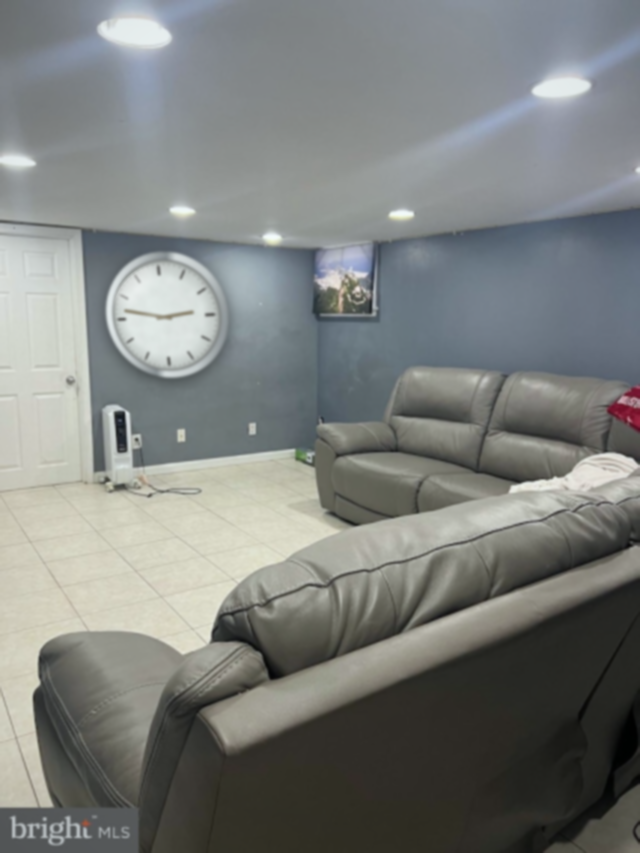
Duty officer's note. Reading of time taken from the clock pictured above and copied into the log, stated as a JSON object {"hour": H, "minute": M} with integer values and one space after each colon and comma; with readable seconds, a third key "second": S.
{"hour": 2, "minute": 47}
